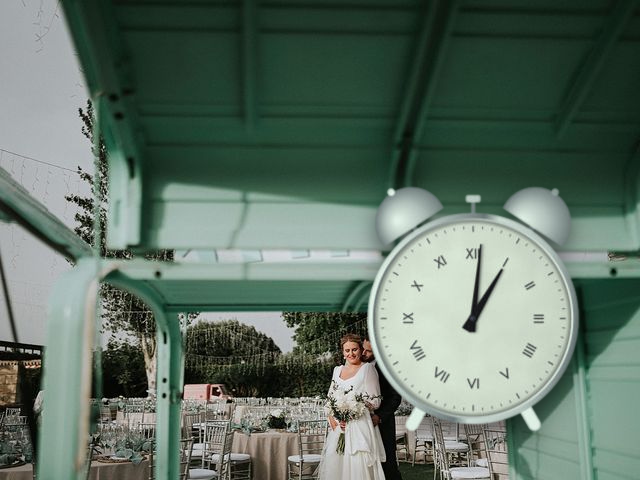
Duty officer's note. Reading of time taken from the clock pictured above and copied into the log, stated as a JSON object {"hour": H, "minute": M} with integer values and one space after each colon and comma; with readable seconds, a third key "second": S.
{"hour": 1, "minute": 1}
